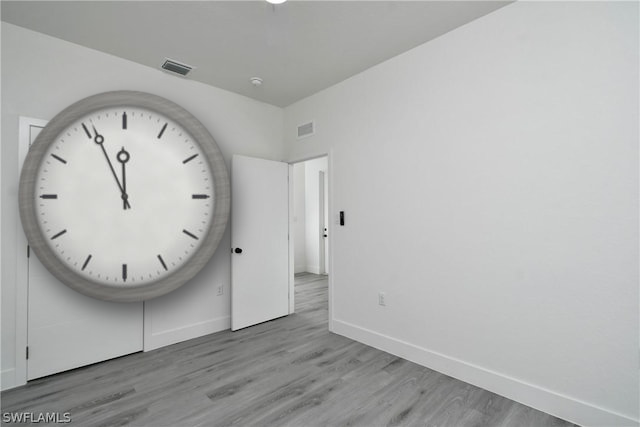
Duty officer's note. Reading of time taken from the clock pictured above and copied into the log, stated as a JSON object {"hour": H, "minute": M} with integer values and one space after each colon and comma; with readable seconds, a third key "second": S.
{"hour": 11, "minute": 56}
